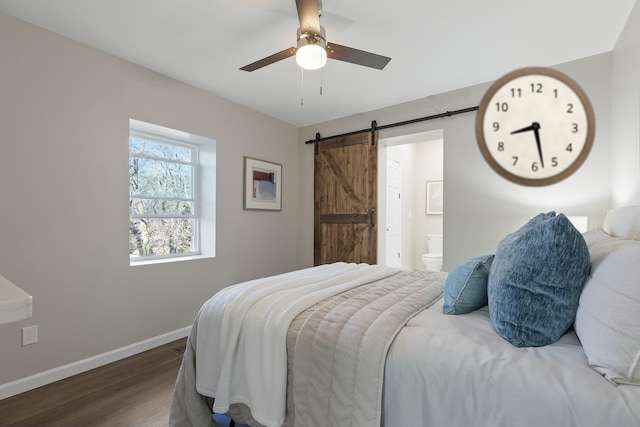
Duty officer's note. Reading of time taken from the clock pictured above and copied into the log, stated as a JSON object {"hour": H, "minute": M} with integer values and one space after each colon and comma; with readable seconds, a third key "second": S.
{"hour": 8, "minute": 28}
